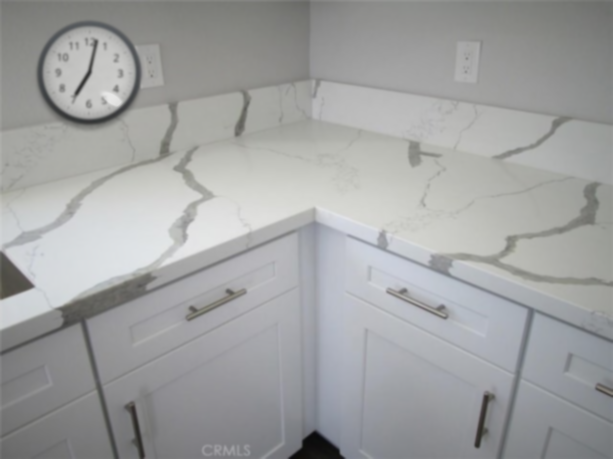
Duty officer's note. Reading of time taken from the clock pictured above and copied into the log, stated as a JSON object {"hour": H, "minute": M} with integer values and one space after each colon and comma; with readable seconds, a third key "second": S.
{"hour": 7, "minute": 2}
